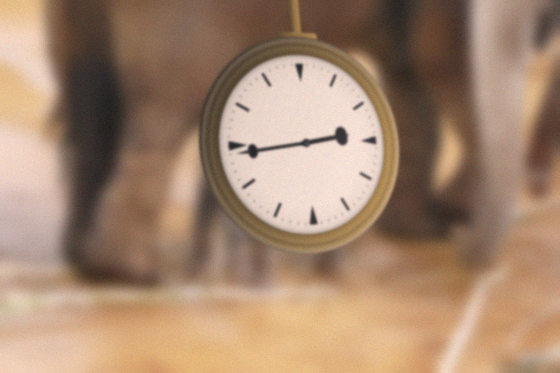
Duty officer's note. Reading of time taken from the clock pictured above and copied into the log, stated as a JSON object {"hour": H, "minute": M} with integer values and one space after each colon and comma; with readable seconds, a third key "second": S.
{"hour": 2, "minute": 44}
